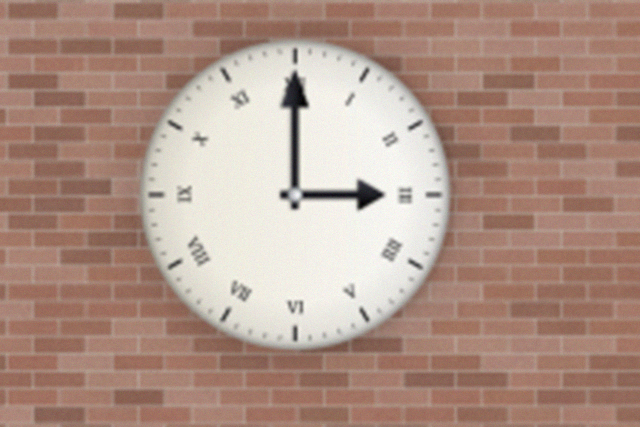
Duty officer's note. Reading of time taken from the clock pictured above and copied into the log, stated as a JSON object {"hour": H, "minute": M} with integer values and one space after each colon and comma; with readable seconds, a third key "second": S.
{"hour": 3, "minute": 0}
